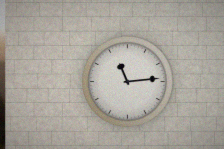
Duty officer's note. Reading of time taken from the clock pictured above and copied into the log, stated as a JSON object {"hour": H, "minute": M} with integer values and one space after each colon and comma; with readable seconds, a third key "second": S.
{"hour": 11, "minute": 14}
